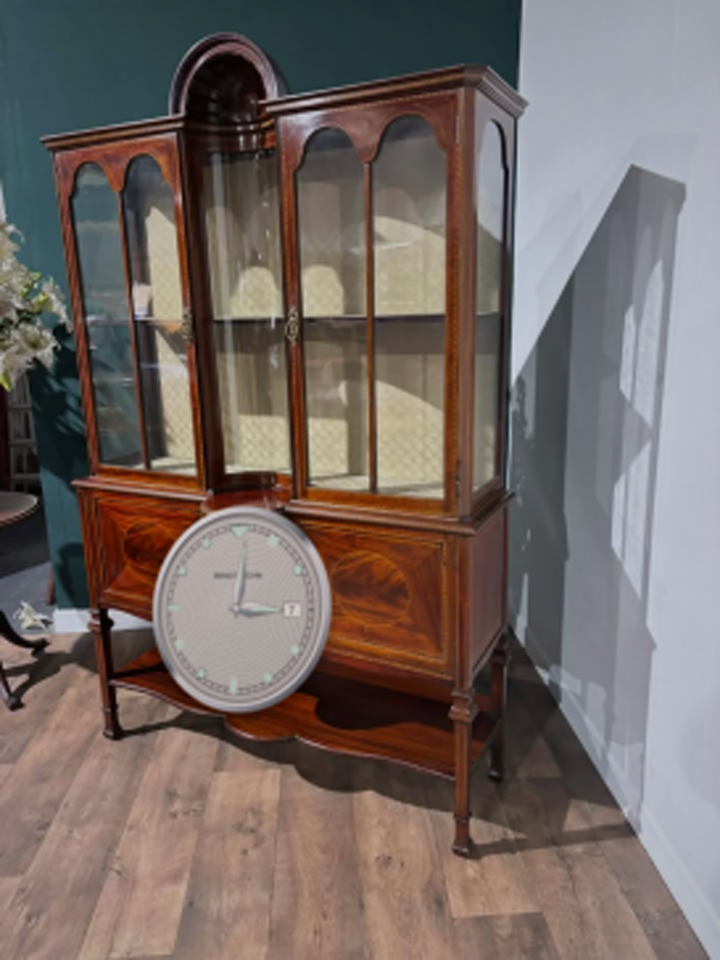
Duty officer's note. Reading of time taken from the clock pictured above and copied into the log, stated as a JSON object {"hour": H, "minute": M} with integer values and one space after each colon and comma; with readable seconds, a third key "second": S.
{"hour": 3, "minute": 1}
